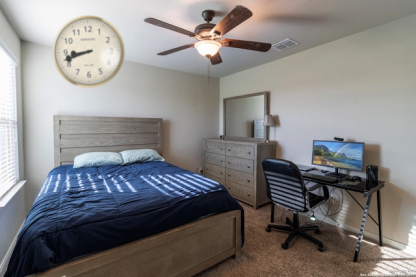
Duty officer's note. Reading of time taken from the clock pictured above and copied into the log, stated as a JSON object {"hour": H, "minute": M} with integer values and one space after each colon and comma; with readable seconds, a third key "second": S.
{"hour": 8, "minute": 42}
